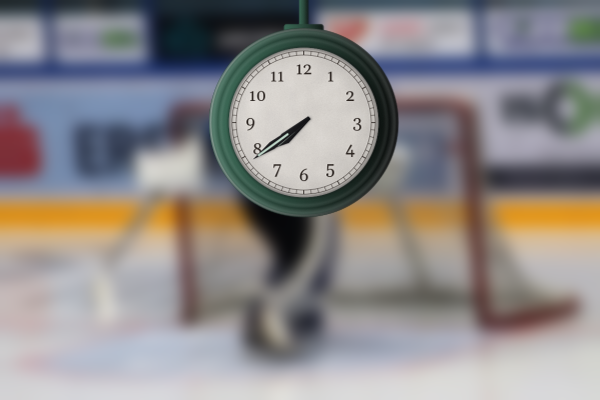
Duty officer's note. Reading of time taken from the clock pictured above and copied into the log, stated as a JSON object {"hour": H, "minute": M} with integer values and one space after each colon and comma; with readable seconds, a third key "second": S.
{"hour": 7, "minute": 39}
